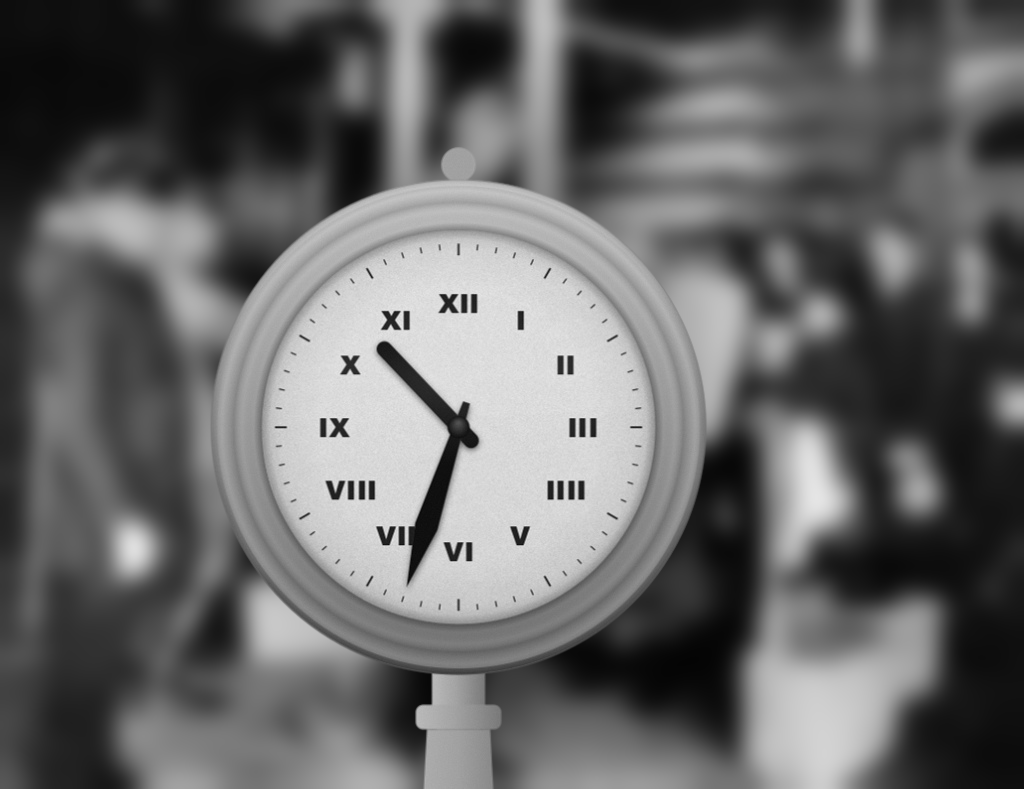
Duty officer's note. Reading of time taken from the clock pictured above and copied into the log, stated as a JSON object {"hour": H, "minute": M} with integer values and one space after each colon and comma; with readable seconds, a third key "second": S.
{"hour": 10, "minute": 33}
